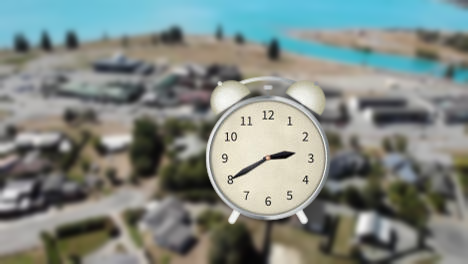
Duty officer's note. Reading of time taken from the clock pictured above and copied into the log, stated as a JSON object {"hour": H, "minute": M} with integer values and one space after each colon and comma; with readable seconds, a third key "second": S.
{"hour": 2, "minute": 40}
